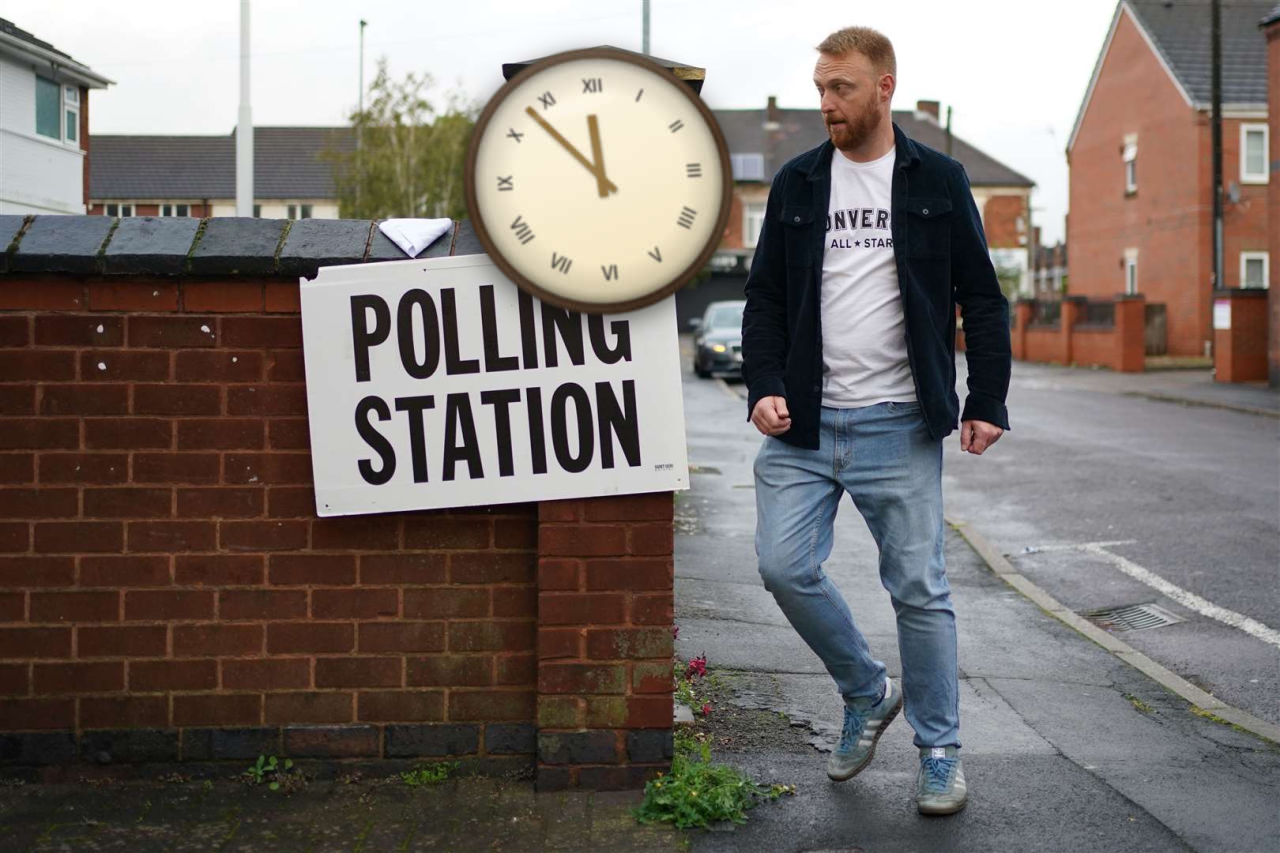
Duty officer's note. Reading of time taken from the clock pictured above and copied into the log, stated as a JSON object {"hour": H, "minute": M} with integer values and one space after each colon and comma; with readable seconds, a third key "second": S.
{"hour": 11, "minute": 53}
